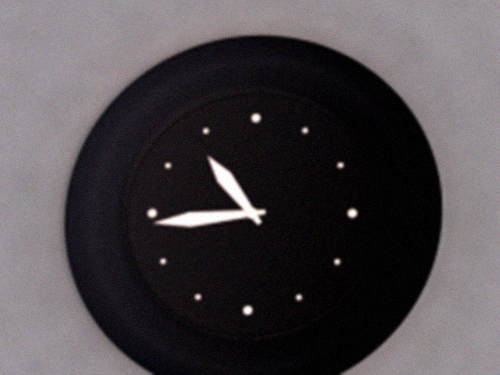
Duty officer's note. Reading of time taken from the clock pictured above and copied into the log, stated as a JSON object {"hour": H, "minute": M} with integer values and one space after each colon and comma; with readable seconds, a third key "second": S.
{"hour": 10, "minute": 44}
